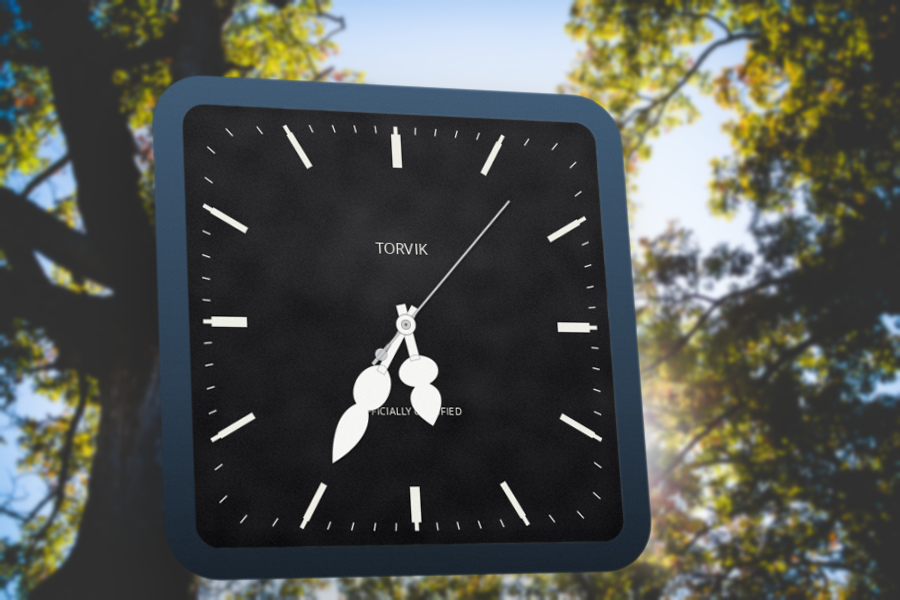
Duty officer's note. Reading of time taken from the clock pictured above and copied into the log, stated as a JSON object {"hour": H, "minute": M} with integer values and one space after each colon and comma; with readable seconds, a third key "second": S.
{"hour": 5, "minute": 35, "second": 7}
